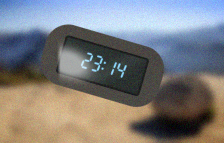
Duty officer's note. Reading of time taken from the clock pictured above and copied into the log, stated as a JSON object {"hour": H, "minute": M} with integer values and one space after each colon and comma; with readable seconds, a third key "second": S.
{"hour": 23, "minute": 14}
